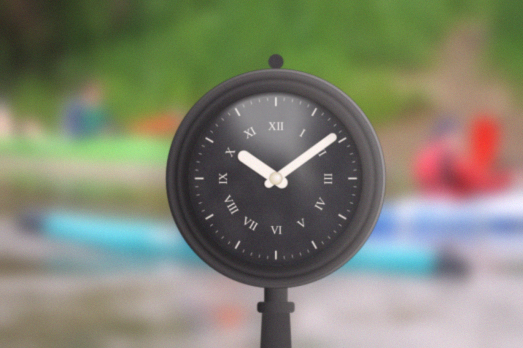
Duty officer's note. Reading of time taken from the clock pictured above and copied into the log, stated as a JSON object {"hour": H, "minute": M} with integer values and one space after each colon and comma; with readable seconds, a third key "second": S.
{"hour": 10, "minute": 9}
